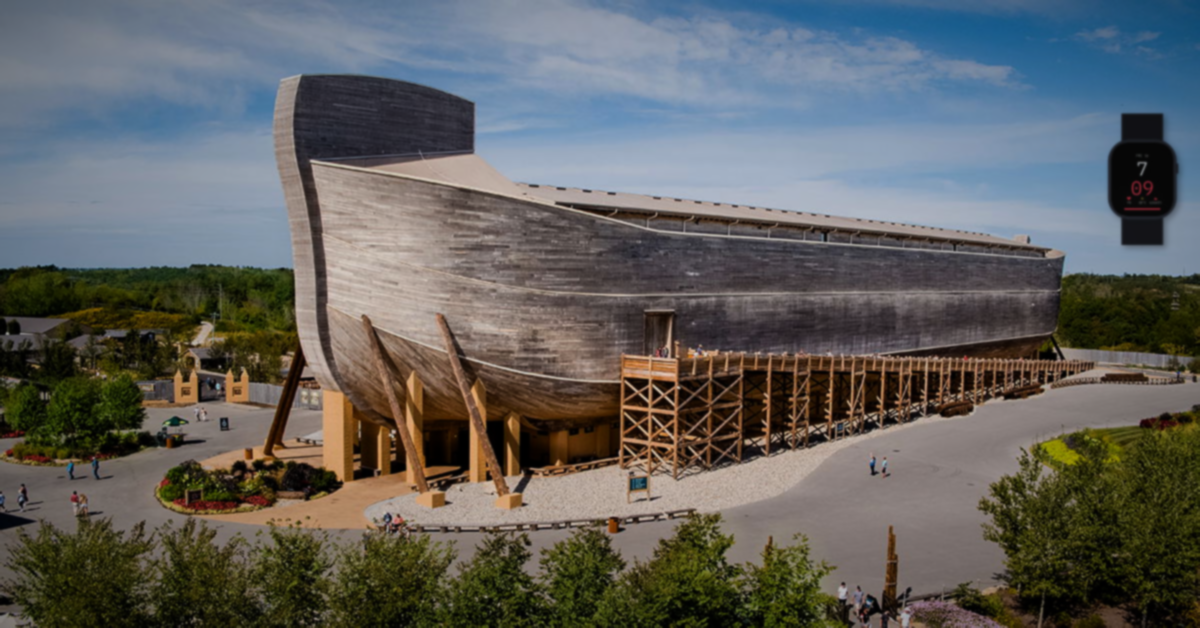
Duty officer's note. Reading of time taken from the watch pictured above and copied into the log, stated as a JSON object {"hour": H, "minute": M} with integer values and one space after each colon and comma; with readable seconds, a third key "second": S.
{"hour": 7, "minute": 9}
